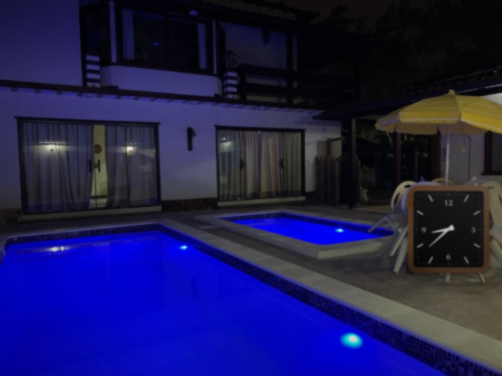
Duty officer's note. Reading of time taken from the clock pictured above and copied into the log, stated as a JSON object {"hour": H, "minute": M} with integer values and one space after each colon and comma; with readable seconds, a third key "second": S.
{"hour": 8, "minute": 38}
